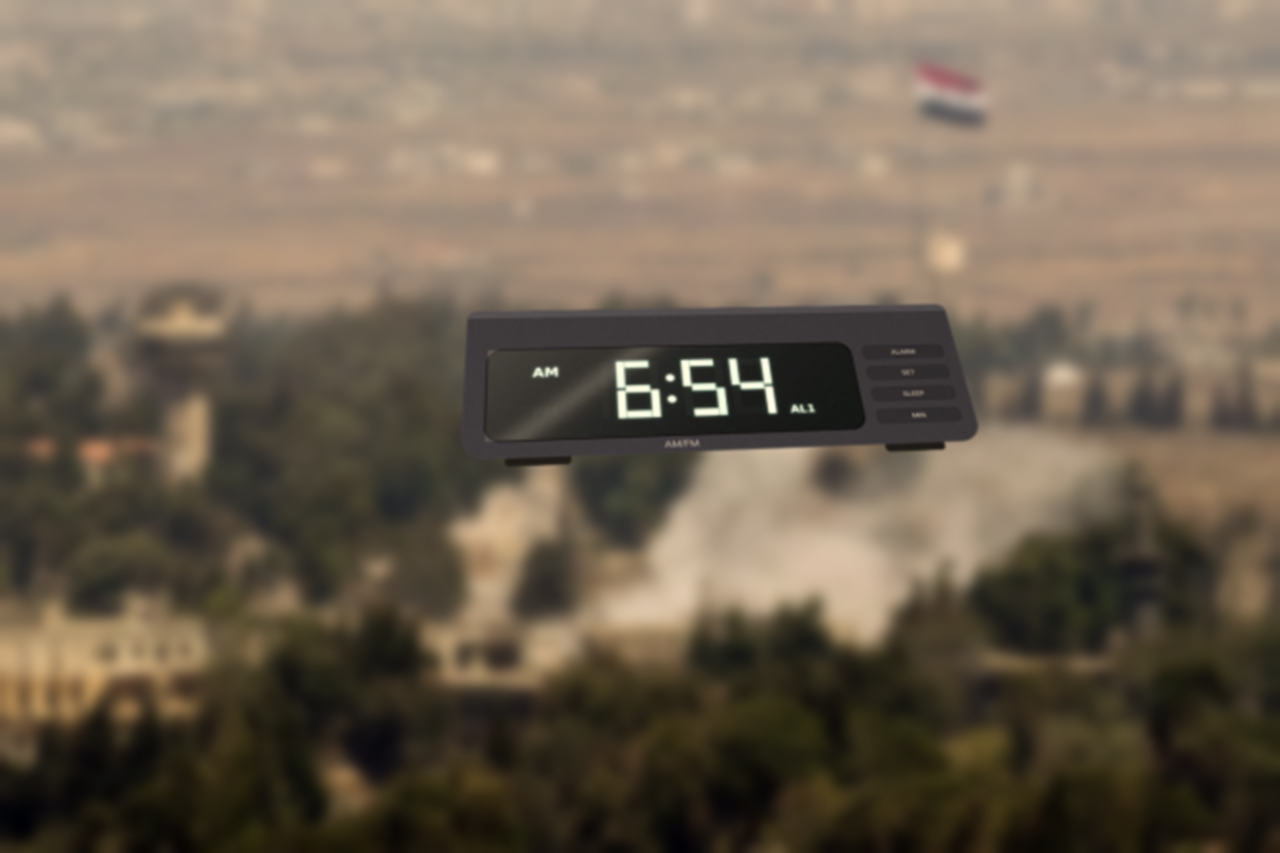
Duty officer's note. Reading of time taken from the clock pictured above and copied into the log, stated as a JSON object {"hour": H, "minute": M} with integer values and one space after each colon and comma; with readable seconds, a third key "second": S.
{"hour": 6, "minute": 54}
